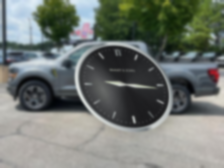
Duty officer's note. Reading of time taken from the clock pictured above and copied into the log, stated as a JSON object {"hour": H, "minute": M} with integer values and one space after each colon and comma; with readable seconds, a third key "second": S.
{"hour": 9, "minute": 16}
